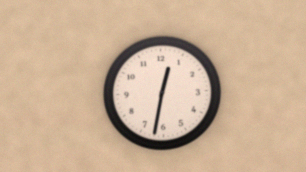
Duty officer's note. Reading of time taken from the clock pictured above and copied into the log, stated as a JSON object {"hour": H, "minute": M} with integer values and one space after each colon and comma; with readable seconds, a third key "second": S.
{"hour": 12, "minute": 32}
